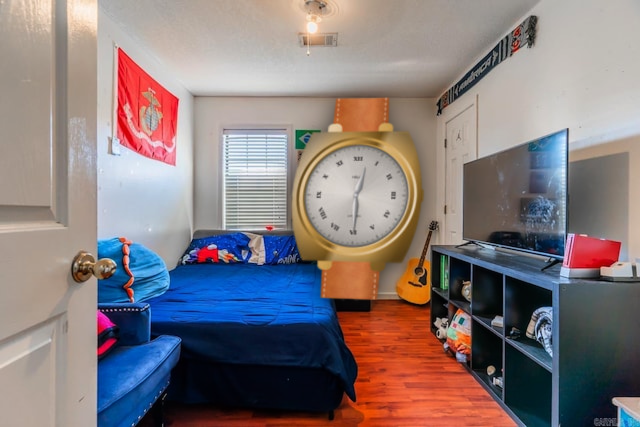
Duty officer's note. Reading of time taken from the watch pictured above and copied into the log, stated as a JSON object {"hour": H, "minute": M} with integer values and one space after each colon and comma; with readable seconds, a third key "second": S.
{"hour": 12, "minute": 30}
